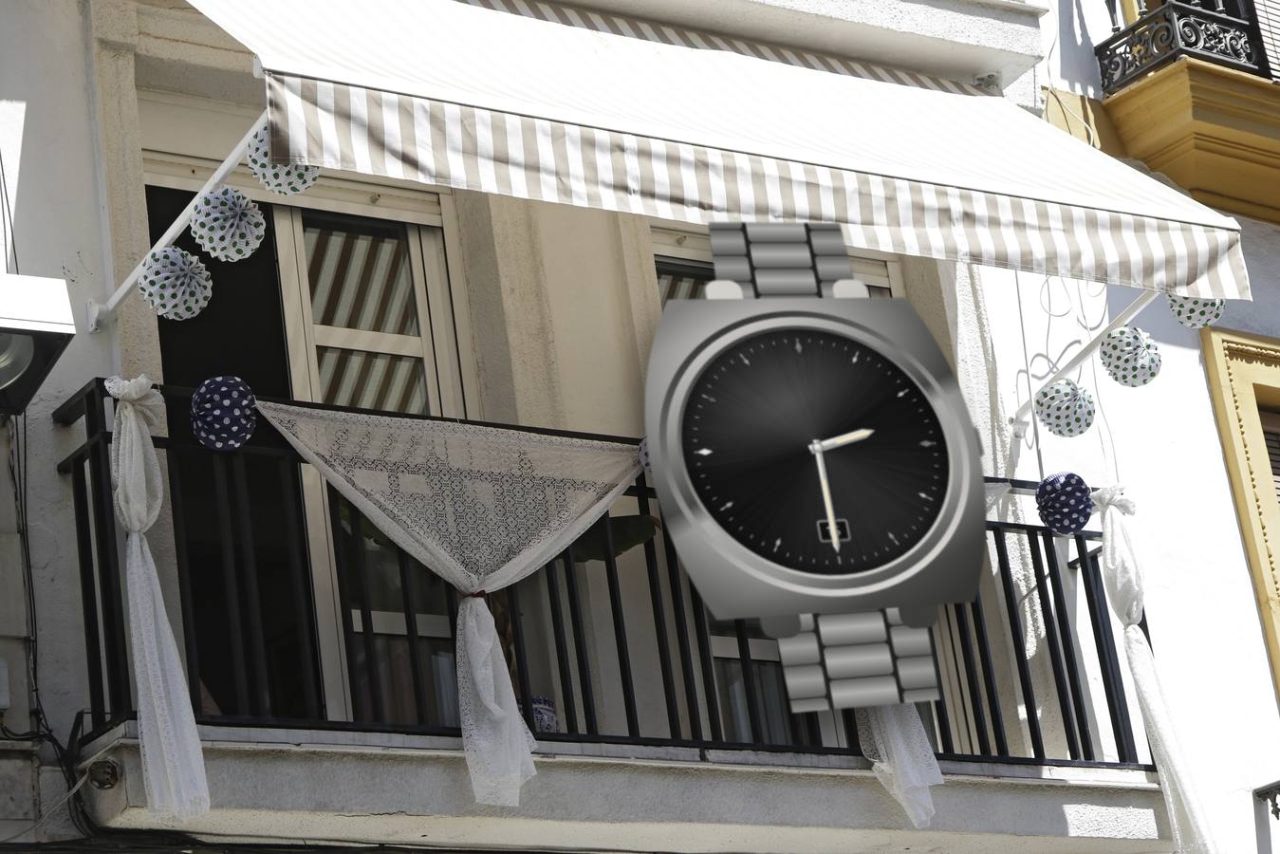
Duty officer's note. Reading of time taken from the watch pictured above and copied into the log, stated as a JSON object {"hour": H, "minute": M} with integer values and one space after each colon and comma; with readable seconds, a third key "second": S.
{"hour": 2, "minute": 30}
